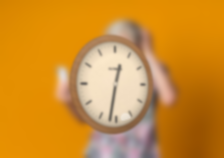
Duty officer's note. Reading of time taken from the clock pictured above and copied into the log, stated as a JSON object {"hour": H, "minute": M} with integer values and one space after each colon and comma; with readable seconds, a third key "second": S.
{"hour": 12, "minute": 32}
